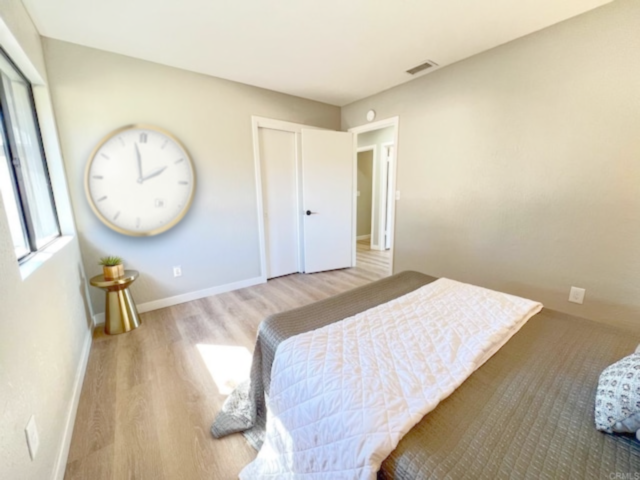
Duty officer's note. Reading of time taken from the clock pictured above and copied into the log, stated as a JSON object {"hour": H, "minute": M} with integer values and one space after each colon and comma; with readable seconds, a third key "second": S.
{"hour": 1, "minute": 58}
